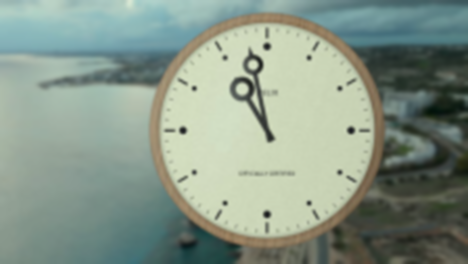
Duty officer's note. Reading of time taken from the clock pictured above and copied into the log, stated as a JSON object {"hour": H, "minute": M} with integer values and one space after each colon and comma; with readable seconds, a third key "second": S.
{"hour": 10, "minute": 58}
